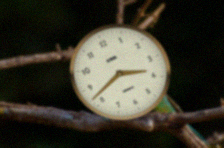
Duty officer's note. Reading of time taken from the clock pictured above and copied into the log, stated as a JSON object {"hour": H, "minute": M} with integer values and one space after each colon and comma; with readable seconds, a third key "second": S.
{"hour": 3, "minute": 42}
